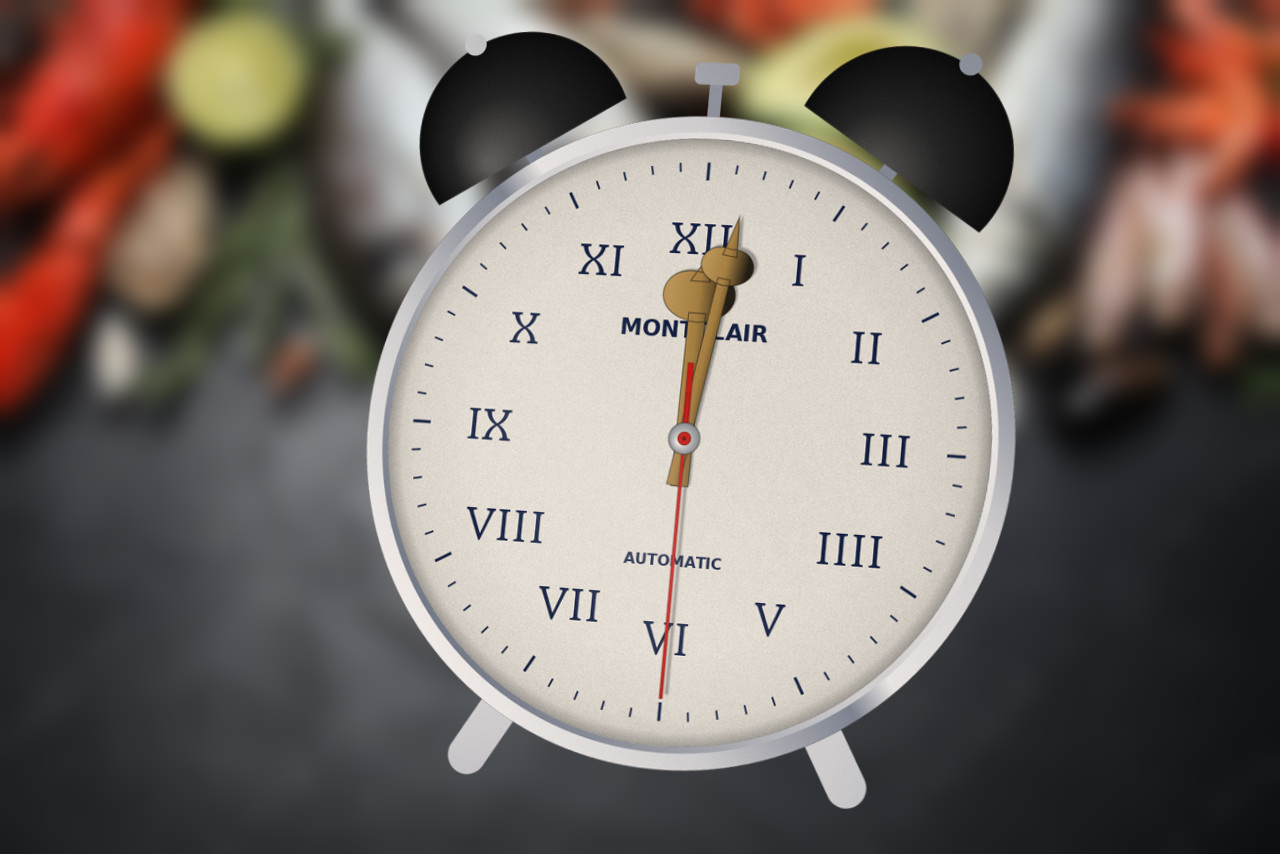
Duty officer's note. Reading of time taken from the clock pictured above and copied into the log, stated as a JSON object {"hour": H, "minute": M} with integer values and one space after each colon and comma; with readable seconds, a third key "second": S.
{"hour": 12, "minute": 1, "second": 30}
